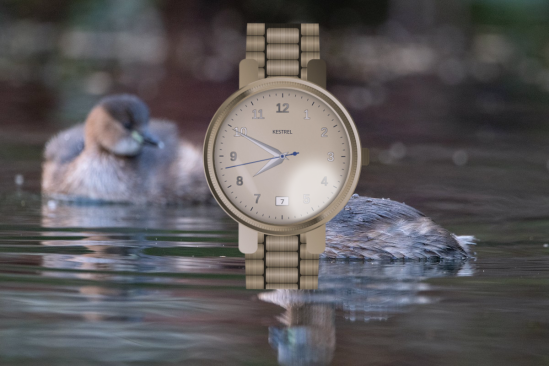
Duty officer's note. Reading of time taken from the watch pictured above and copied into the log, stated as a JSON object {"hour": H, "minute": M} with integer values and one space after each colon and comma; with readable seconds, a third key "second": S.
{"hour": 7, "minute": 49, "second": 43}
